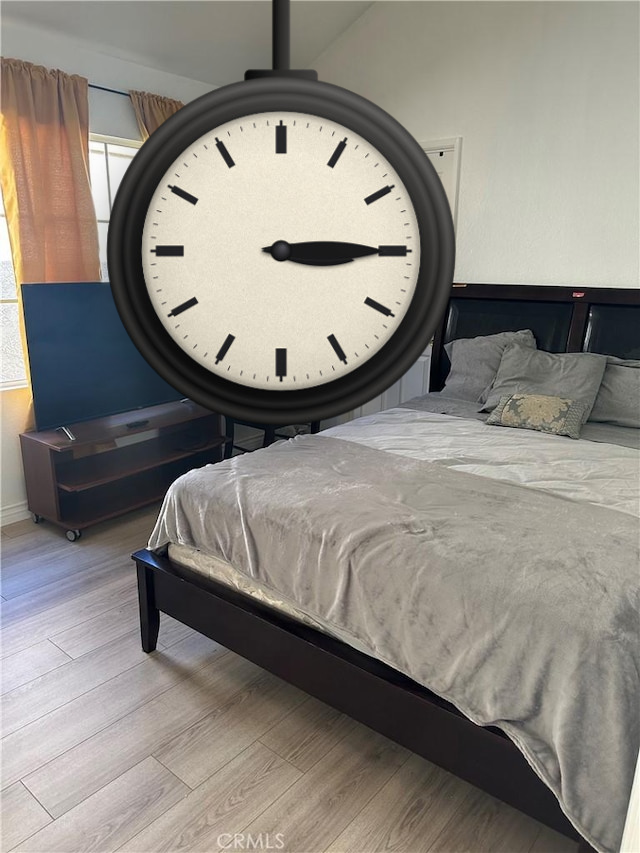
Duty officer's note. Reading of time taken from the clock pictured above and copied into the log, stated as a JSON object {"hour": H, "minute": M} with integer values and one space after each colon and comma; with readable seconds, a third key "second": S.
{"hour": 3, "minute": 15}
